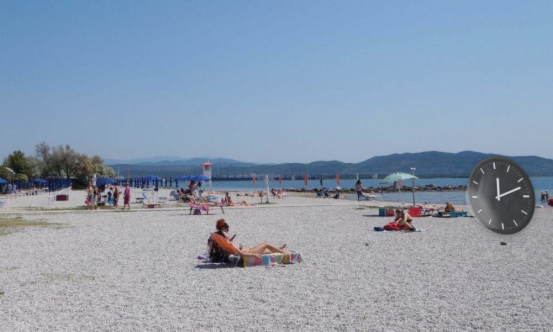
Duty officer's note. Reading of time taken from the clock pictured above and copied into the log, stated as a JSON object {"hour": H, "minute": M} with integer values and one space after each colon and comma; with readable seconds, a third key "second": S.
{"hour": 12, "minute": 12}
